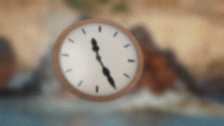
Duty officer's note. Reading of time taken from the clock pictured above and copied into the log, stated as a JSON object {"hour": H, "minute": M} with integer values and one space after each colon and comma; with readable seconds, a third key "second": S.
{"hour": 11, "minute": 25}
